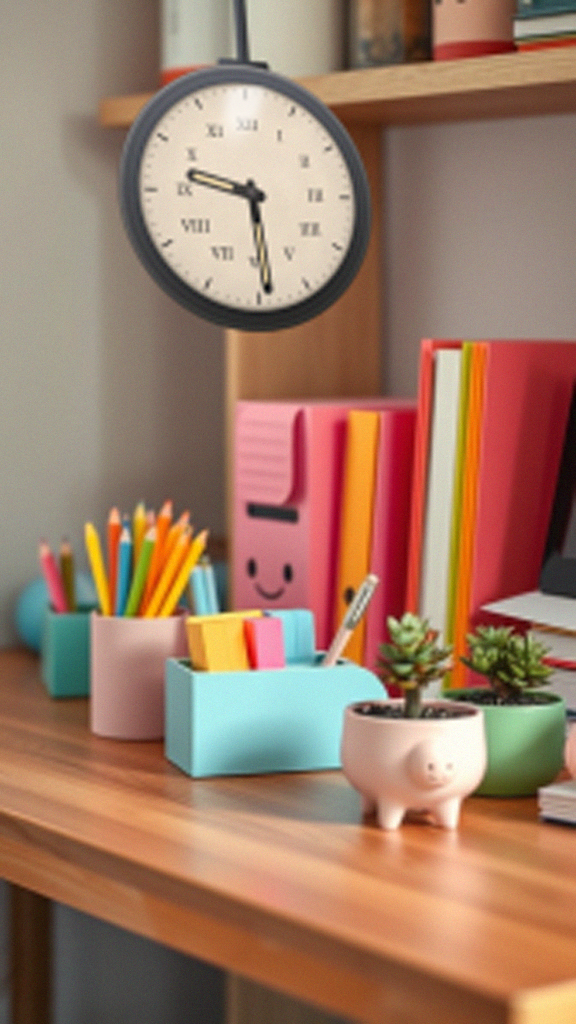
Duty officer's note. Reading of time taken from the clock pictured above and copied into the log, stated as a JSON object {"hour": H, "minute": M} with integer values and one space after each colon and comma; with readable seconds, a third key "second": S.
{"hour": 9, "minute": 29}
